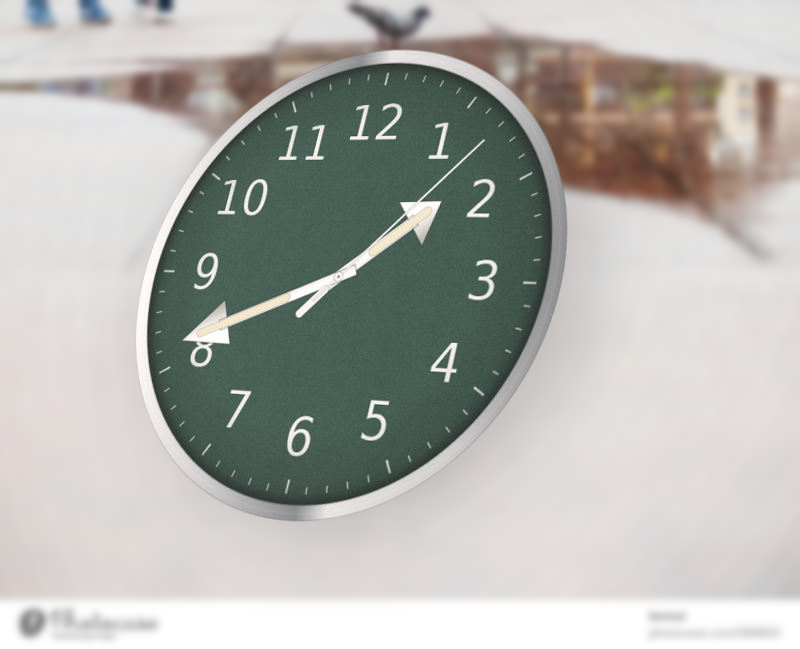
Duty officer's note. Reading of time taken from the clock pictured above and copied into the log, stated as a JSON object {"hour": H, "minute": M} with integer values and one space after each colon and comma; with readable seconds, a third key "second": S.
{"hour": 1, "minute": 41, "second": 7}
